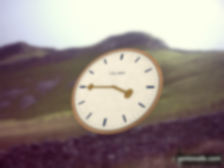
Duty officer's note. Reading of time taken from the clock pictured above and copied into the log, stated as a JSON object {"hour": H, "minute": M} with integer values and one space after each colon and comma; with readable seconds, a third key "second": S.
{"hour": 3, "minute": 45}
